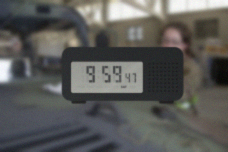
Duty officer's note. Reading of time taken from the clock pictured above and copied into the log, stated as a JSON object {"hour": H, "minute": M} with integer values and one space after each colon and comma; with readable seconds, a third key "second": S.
{"hour": 9, "minute": 59, "second": 47}
